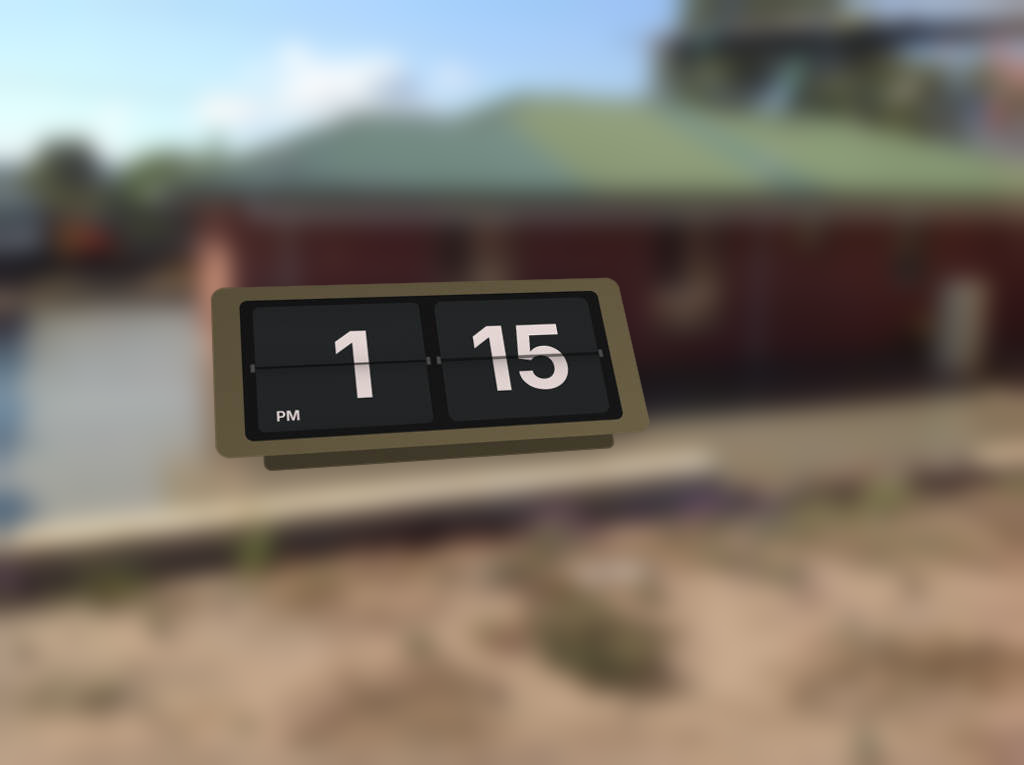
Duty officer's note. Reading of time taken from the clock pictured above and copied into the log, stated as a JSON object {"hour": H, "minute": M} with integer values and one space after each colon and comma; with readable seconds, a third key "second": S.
{"hour": 1, "minute": 15}
